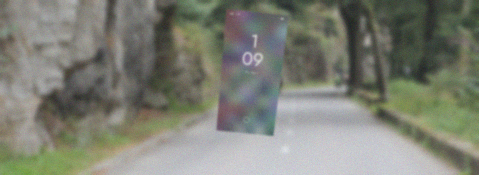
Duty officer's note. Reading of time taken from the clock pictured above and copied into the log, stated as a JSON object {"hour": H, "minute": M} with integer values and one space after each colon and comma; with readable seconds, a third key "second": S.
{"hour": 1, "minute": 9}
